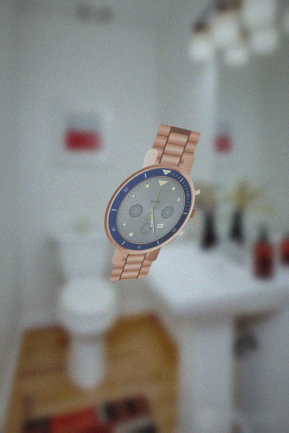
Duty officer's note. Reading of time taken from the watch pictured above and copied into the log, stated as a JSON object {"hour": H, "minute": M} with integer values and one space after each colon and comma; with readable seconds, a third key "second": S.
{"hour": 5, "minute": 26}
